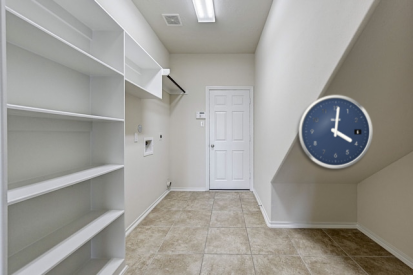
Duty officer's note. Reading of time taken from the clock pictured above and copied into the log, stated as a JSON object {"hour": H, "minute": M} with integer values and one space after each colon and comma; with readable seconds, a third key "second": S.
{"hour": 4, "minute": 1}
